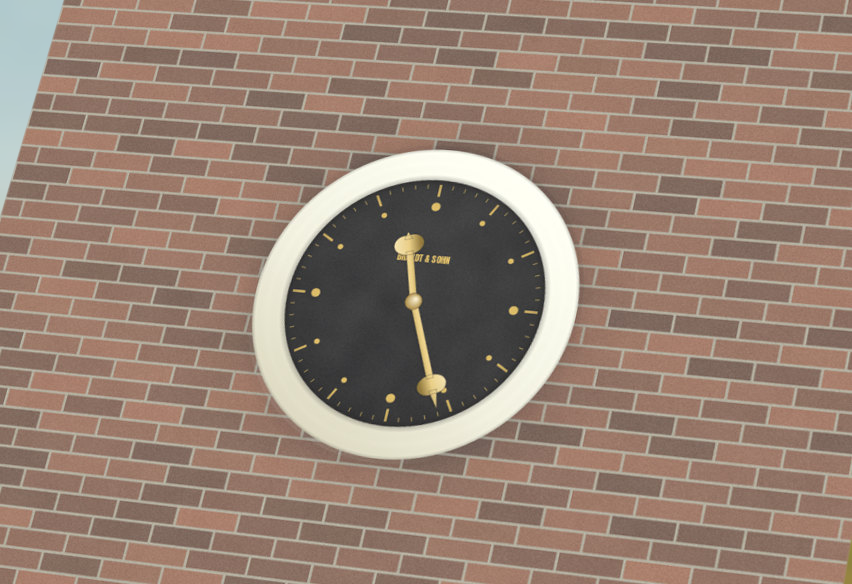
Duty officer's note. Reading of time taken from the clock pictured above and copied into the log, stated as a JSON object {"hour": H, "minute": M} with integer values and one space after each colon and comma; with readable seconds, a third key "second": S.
{"hour": 11, "minute": 26}
